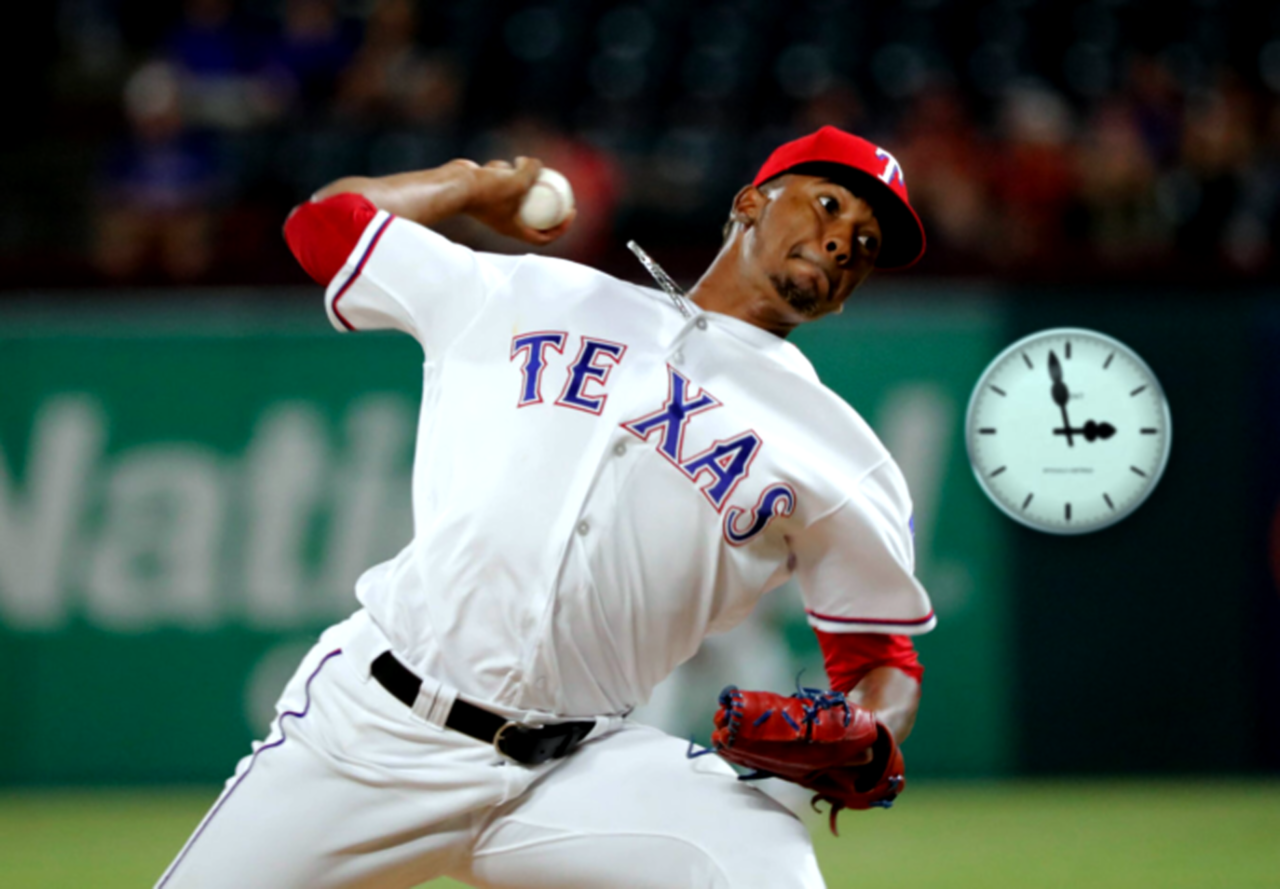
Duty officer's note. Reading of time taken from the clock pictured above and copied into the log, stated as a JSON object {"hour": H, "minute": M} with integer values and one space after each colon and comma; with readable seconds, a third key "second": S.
{"hour": 2, "minute": 58}
